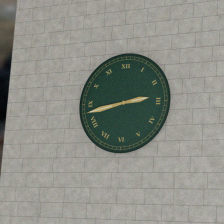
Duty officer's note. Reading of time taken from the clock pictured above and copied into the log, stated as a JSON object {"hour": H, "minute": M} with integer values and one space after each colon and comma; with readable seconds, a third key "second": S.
{"hour": 2, "minute": 43}
